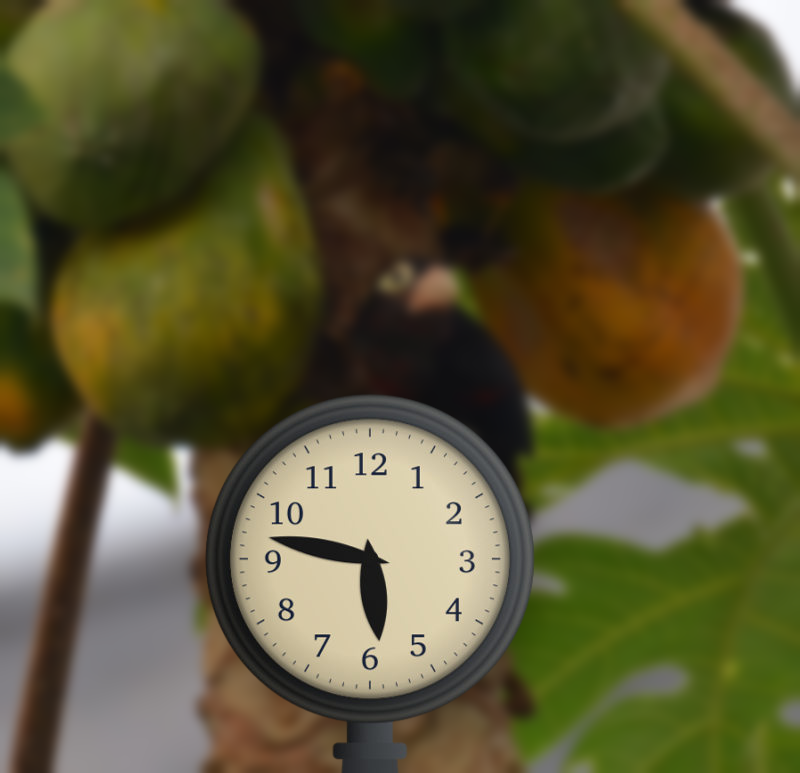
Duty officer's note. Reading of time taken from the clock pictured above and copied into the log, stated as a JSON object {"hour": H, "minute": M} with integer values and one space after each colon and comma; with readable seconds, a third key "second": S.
{"hour": 5, "minute": 47}
